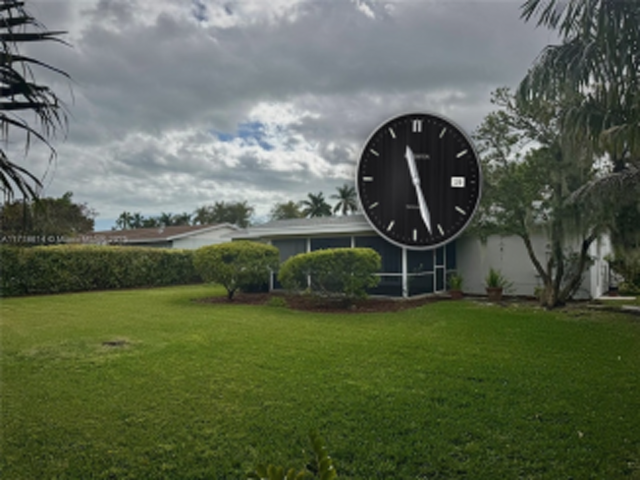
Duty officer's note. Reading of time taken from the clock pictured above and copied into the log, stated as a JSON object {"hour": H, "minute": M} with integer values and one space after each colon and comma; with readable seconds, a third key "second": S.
{"hour": 11, "minute": 27}
